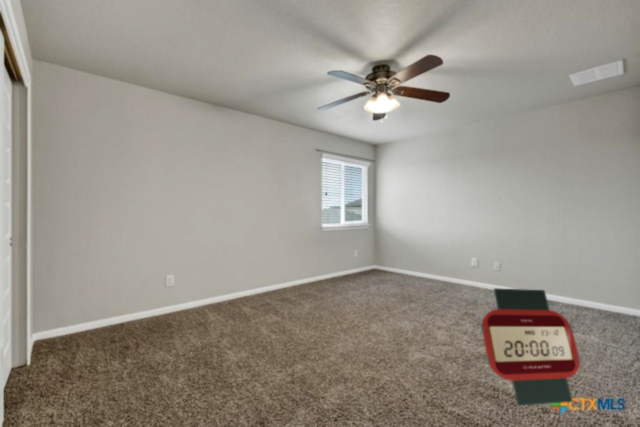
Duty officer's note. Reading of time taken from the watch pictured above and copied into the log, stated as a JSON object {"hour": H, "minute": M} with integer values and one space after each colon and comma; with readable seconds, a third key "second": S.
{"hour": 20, "minute": 0, "second": 9}
